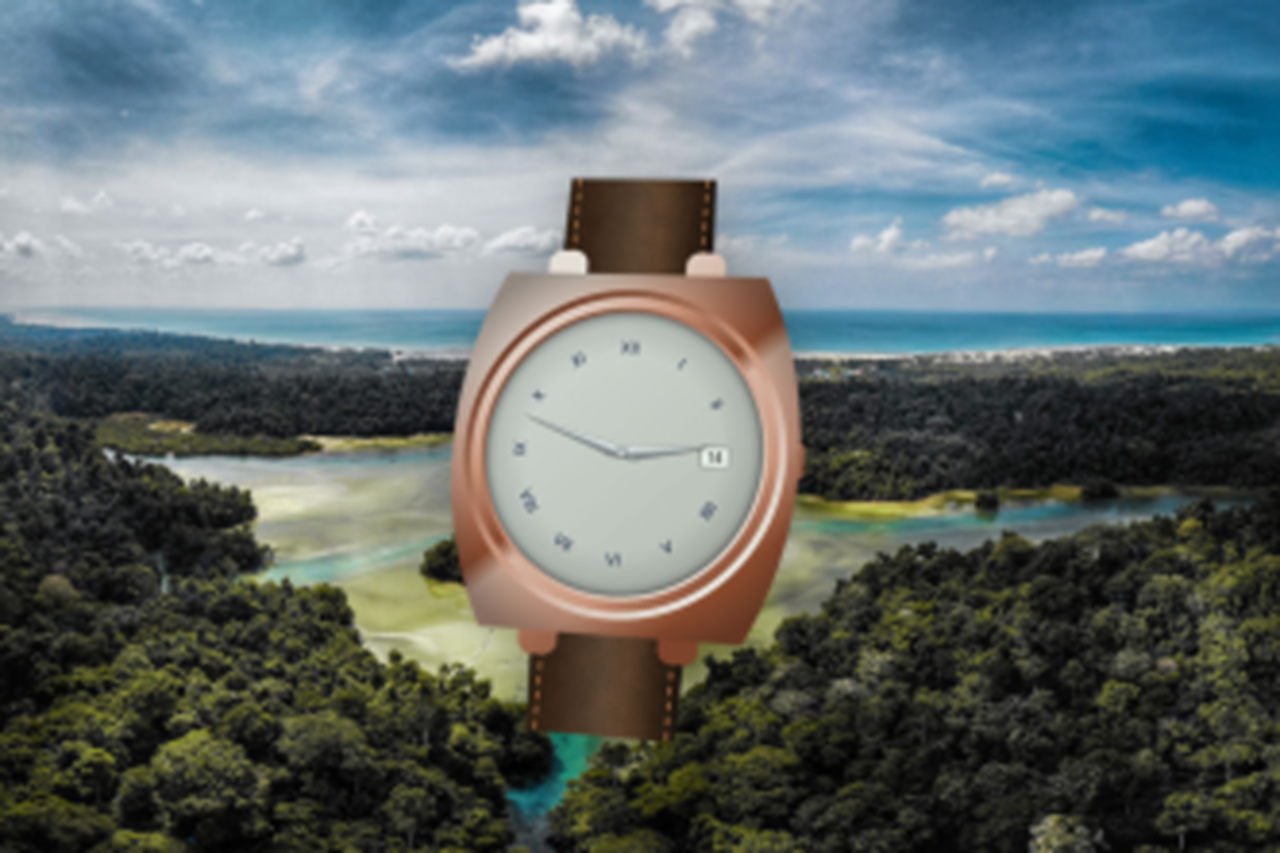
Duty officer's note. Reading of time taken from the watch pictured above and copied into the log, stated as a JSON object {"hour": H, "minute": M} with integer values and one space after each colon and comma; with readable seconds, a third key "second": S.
{"hour": 2, "minute": 48}
